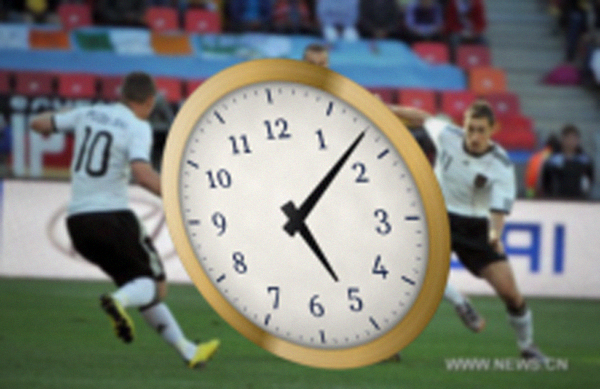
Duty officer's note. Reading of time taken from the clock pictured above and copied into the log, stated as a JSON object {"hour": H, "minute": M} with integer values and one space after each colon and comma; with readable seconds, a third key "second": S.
{"hour": 5, "minute": 8}
